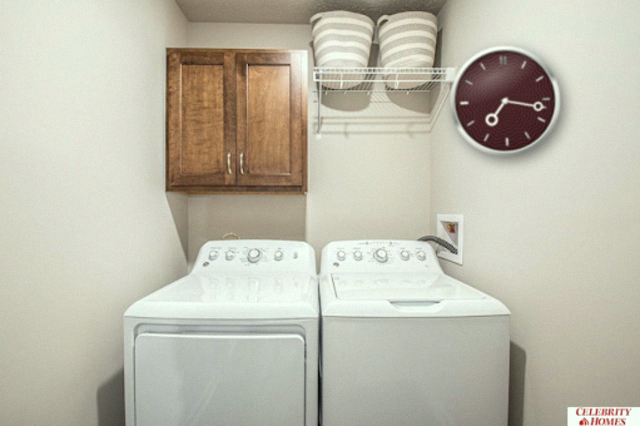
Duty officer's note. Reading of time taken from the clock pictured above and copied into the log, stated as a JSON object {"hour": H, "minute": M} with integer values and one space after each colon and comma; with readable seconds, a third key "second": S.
{"hour": 7, "minute": 17}
